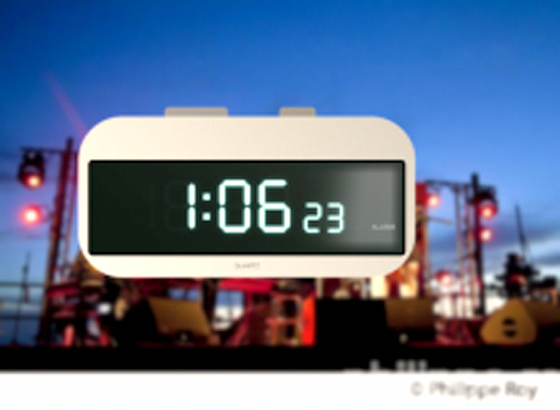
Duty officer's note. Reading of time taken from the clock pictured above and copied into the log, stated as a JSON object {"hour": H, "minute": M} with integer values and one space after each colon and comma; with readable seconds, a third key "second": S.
{"hour": 1, "minute": 6, "second": 23}
